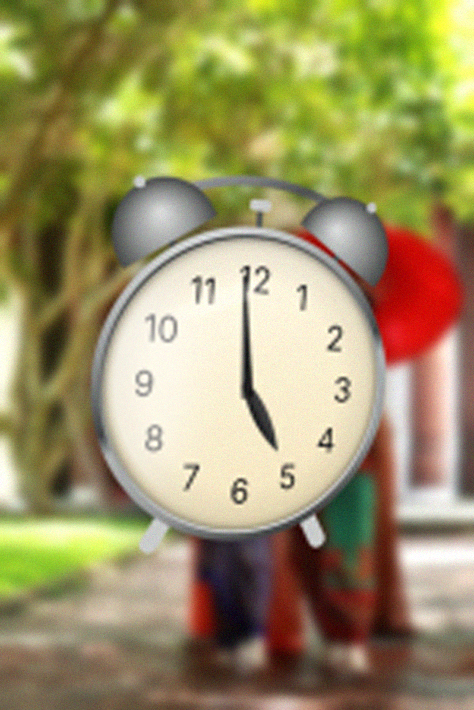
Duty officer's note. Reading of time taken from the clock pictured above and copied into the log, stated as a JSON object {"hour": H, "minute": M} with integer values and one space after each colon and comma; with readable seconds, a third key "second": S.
{"hour": 4, "minute": 59}
